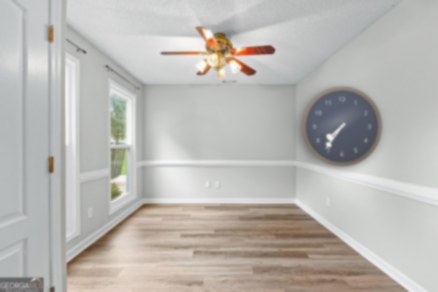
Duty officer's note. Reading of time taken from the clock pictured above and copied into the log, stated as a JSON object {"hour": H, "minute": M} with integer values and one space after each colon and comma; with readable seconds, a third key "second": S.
{"hour": 7, "minute": 36}
